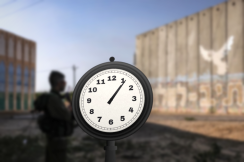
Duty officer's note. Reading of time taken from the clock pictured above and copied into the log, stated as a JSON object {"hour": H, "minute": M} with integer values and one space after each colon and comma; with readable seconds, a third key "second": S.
{"hour": 1, "minute": 6}
